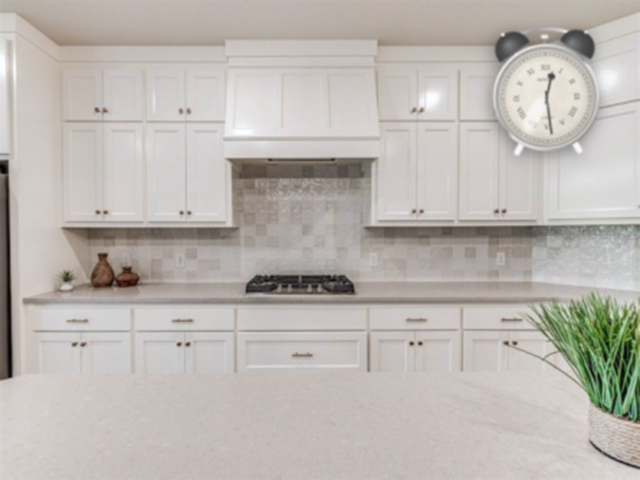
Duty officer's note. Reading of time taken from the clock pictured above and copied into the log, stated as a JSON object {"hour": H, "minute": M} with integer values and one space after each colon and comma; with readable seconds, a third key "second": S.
{"hour": 12, "minute": 29}
